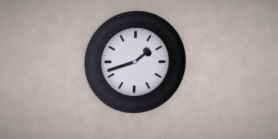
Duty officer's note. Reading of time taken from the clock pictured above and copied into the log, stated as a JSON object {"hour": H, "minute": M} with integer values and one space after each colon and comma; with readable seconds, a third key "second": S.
{"hour": 1, "minute": 42}
